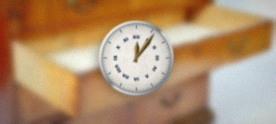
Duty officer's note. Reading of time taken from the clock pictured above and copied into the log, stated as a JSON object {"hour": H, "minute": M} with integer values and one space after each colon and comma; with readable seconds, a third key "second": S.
{"hour": 12, "minute": 6}
